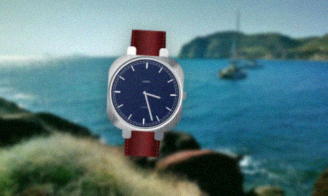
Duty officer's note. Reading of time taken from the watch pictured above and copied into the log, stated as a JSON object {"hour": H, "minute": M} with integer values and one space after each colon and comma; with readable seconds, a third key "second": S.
{"hour": 3, "minute": 27}
